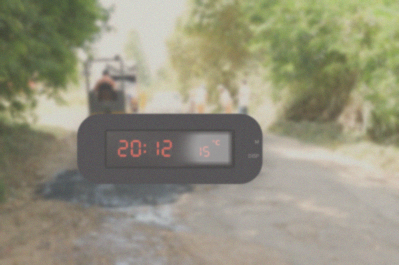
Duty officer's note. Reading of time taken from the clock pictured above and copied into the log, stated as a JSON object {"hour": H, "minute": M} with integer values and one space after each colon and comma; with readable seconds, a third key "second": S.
{"hour": 20, "minute": 12}
